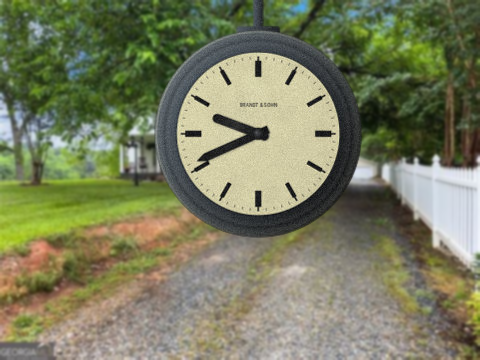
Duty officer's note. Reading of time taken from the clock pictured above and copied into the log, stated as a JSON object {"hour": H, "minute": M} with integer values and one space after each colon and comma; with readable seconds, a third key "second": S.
{"hour": 9, "minute": 41}
